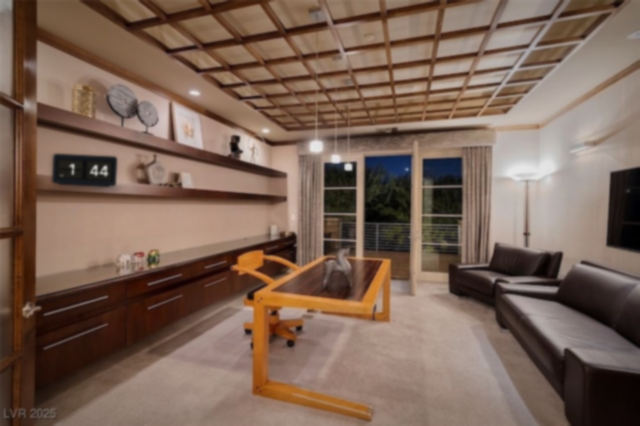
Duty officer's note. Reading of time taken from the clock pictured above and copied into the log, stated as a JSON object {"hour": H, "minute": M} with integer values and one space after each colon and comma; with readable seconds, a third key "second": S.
{"hour": 1, "minute": 44}
